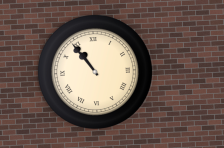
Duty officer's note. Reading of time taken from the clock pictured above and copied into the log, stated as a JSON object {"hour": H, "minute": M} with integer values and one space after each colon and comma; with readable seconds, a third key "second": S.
{"hour": 10, "minute": 54}
